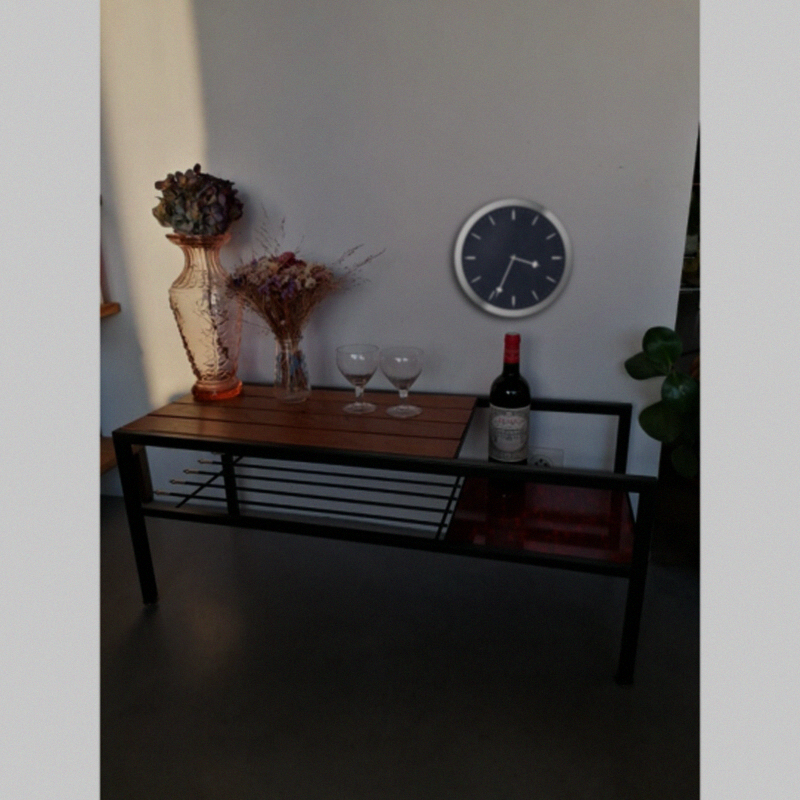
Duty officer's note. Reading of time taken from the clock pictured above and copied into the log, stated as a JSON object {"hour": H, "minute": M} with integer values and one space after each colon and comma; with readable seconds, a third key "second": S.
{"hour": 3, "minute": 34}
